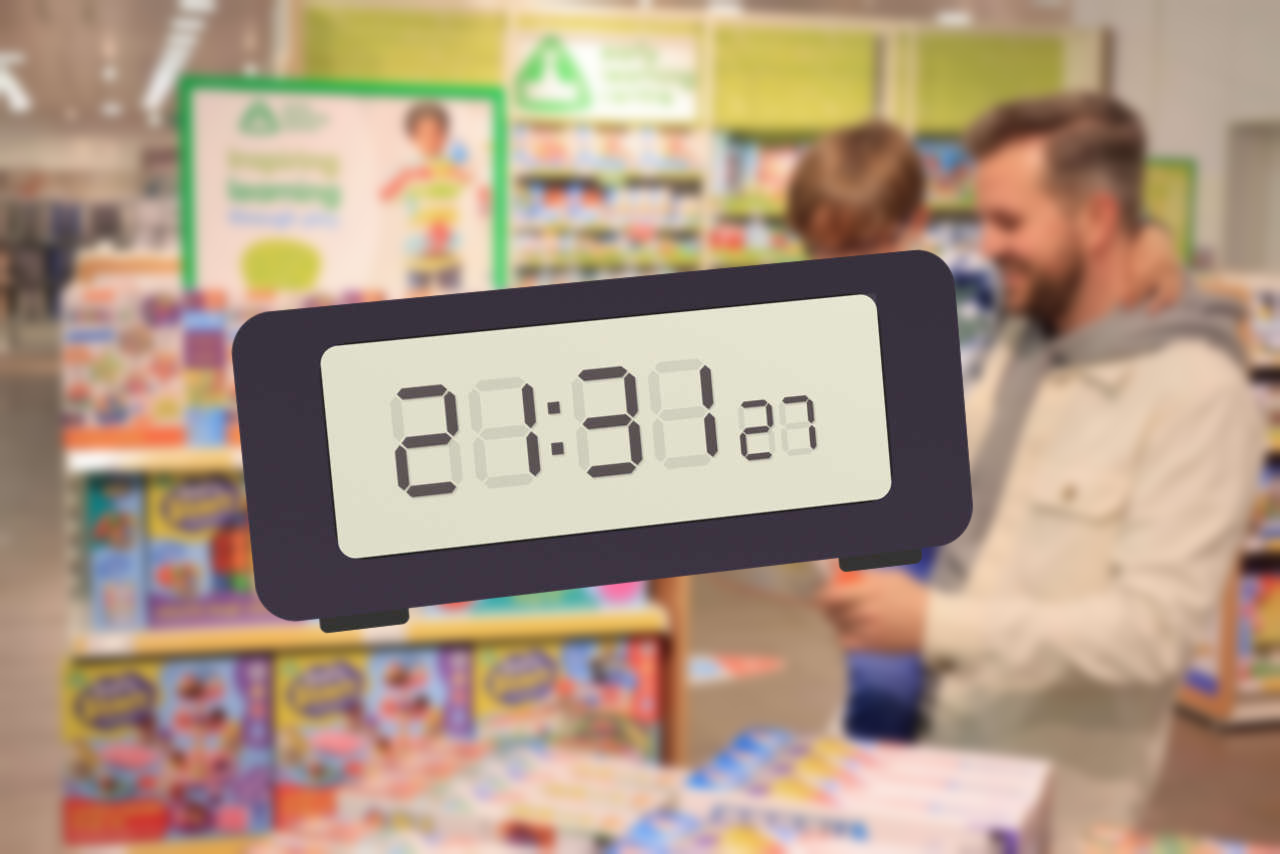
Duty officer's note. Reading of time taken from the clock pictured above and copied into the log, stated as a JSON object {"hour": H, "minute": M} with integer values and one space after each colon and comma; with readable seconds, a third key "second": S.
{"hour": 21, "minute": 31, "second": 27}
